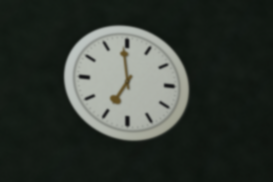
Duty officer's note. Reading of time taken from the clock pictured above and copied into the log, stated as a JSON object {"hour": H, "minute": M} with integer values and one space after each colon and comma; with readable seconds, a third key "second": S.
{"hour": 6, "minute": 59}
